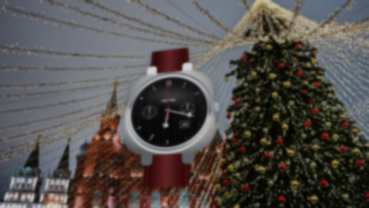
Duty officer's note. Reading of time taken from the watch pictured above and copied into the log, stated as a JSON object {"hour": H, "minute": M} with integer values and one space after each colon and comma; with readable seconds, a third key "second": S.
{"hour": 6, "minute": 18}
